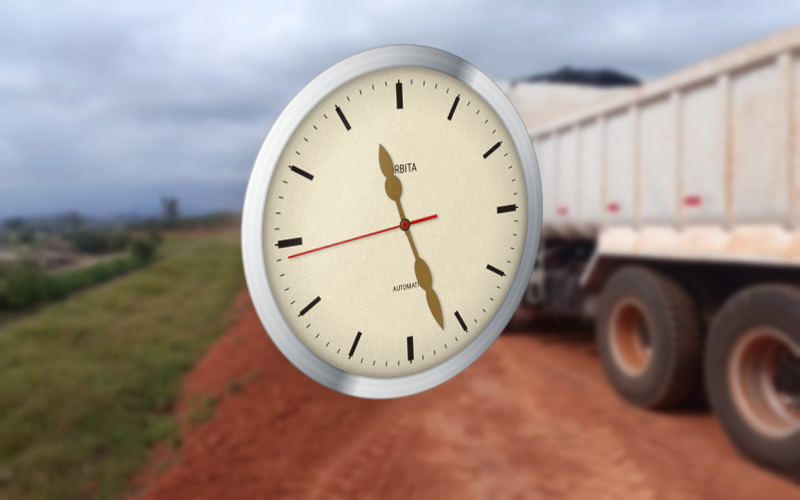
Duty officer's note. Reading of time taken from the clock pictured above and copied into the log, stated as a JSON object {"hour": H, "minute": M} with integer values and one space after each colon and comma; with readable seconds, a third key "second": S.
{"hour": 11, "minute": 26, "second": 44}
